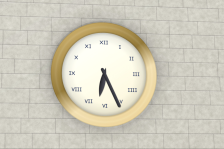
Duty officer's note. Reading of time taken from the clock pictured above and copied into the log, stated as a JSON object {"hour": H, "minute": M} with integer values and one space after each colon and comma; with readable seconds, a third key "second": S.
{"hour": 6, "minute": 26}
